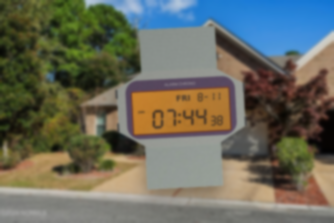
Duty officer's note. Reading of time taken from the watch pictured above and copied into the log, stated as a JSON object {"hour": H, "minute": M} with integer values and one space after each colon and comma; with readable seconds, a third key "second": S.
{"hour": 7, "minute": 44}
